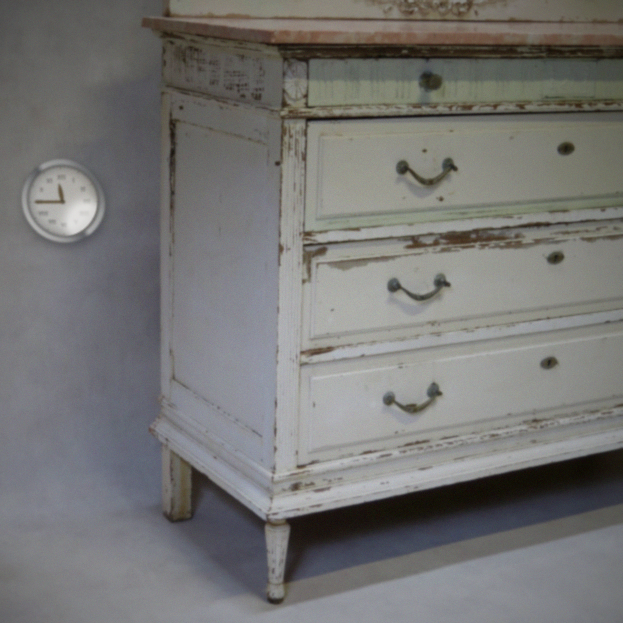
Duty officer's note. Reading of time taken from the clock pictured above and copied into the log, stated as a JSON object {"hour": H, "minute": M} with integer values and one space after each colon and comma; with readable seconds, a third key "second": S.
{"hour": 11, "minute": 45}
